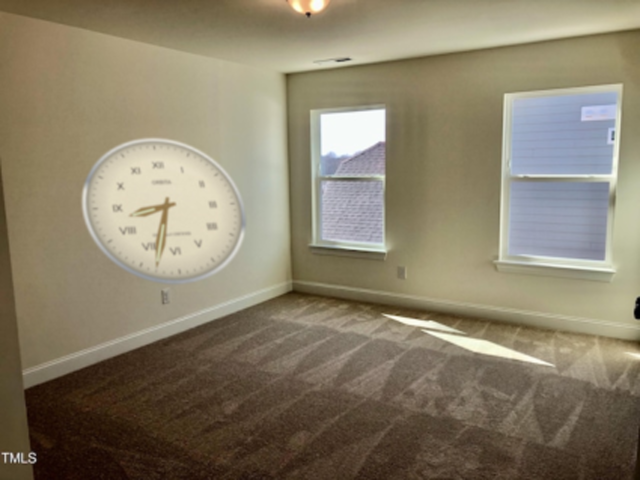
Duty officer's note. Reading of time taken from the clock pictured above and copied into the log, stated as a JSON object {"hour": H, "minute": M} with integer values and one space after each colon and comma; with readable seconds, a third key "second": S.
{"hour": 8, "minute": 33}
